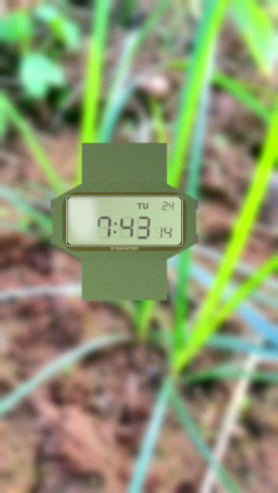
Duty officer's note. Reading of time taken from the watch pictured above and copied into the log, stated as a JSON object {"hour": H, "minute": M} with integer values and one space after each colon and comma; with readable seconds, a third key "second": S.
{"hour": 7, "minute": 43, "second": 14}
